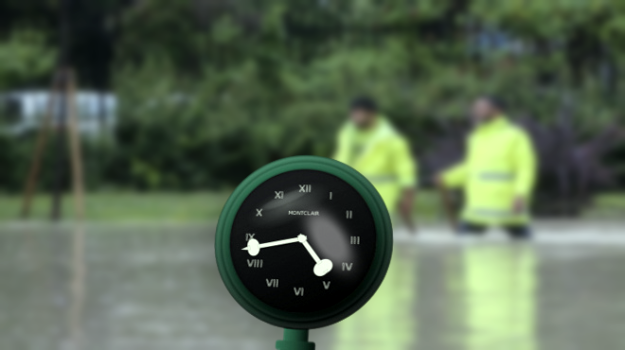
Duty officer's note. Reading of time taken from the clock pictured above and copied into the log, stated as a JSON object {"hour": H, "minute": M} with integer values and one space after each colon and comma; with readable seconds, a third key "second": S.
{"hour": 4, "minute": 43}
